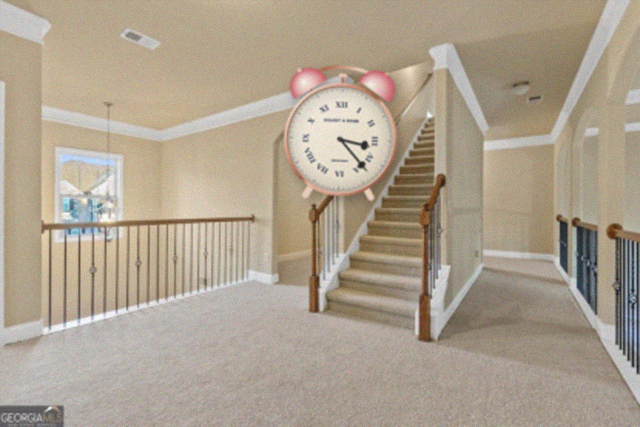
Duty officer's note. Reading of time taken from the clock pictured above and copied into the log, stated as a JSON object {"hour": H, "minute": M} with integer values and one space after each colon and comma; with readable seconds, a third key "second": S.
{"hour": 3, "minute": 23}
